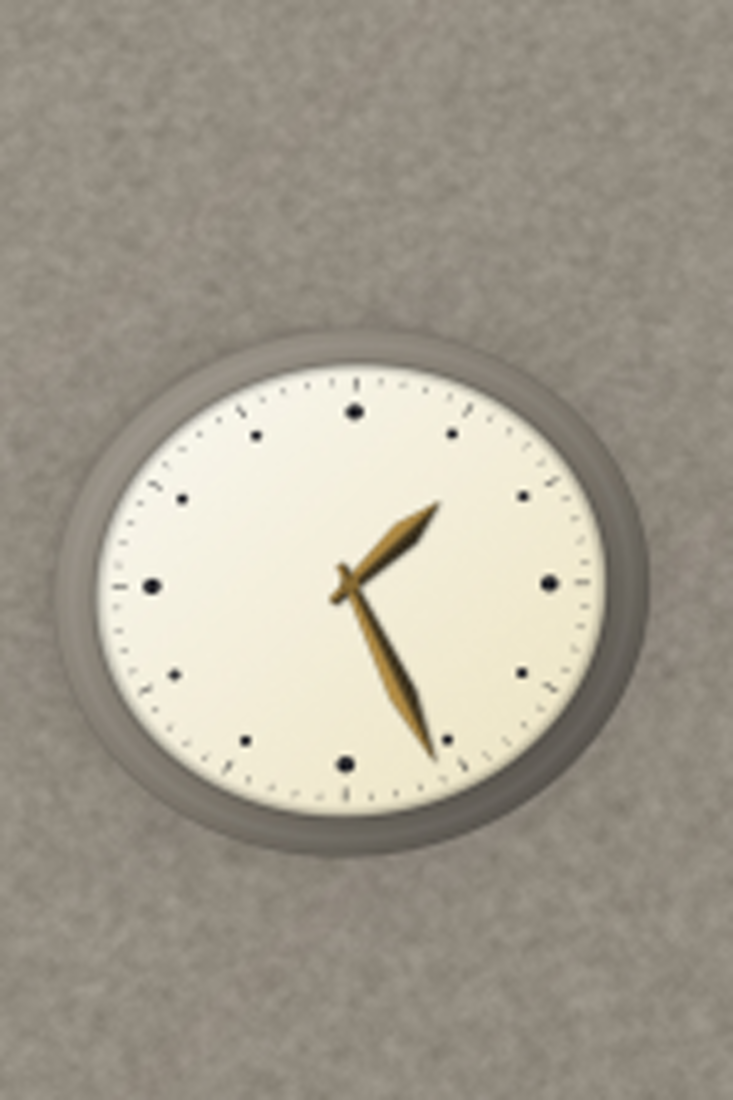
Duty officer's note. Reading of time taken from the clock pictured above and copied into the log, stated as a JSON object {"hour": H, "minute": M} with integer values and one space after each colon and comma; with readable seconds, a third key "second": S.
{"hour": 1, "minute": 26}
